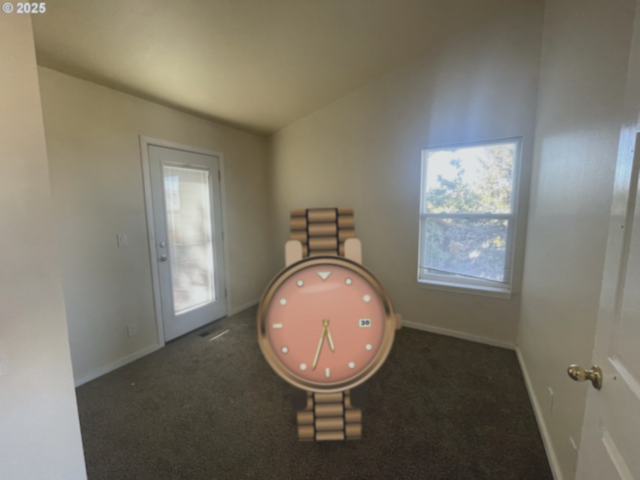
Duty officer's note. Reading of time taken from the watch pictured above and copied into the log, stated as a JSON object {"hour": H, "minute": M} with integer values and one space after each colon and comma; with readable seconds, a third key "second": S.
{"hour": 5, "minute": 33}
